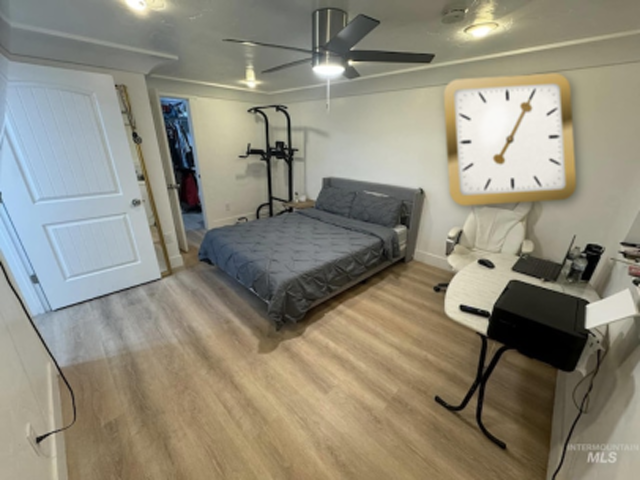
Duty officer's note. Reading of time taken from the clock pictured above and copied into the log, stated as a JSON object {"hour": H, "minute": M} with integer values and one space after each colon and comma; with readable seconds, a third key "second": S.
{"hour": 7, "minute": 5}
